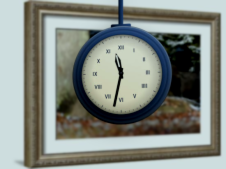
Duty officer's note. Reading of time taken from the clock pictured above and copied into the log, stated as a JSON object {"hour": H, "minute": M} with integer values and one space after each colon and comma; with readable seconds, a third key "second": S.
{"hour": 11, "minute": 32}
